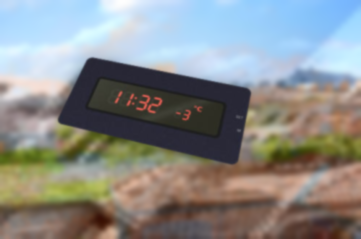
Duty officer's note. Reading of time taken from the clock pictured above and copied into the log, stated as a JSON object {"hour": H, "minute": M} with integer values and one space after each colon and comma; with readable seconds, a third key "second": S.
{"hour": 11, "minute": 32}
